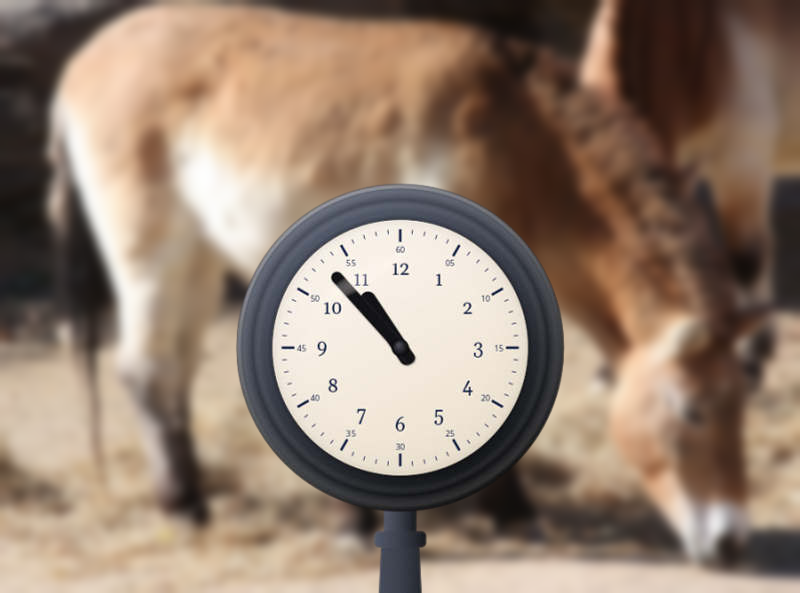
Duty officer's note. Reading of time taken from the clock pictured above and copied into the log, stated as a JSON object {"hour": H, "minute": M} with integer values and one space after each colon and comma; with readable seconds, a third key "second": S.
{"hour": 10, "minute": 53}
